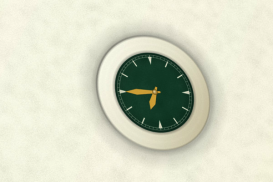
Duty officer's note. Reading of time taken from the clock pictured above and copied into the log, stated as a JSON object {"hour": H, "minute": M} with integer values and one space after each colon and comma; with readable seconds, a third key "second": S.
{"hour": 6, "minute": 45}
